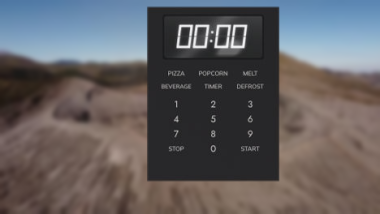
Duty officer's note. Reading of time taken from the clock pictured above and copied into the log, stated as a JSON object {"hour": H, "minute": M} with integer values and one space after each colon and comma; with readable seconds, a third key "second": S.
{"hour": 0, "minute": 0}
